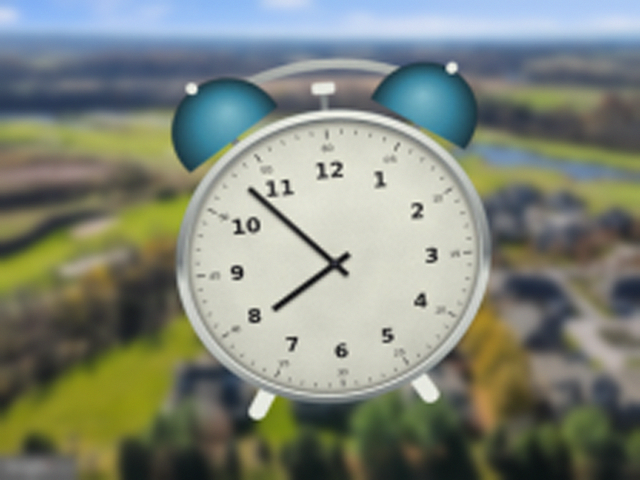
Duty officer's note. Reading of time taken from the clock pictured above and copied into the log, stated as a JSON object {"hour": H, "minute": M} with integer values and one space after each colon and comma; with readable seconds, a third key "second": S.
{"hour": 7, "minute": 53}
